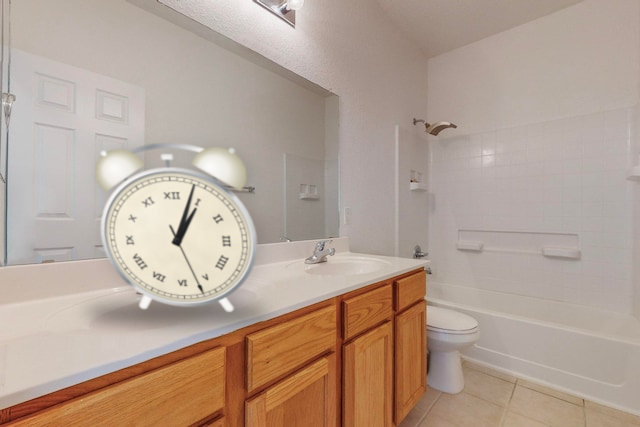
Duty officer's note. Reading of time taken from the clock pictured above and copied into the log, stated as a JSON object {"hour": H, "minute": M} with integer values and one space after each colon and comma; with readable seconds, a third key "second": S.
{"hour": 1, "minute": 3, "second": 27}
